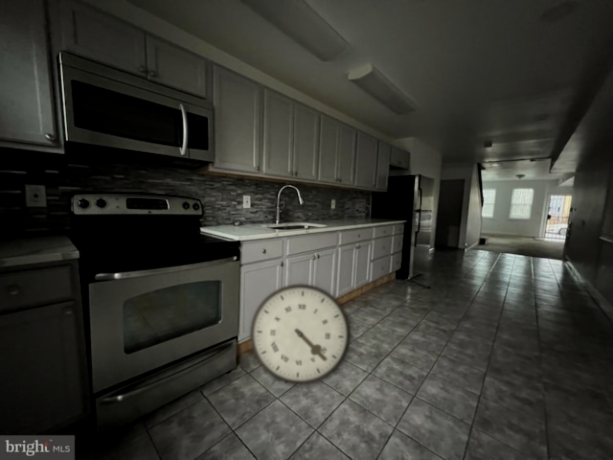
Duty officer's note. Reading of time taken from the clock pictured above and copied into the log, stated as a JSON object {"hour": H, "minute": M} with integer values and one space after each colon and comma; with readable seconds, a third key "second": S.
{"hour": 4, "minute": 22}
